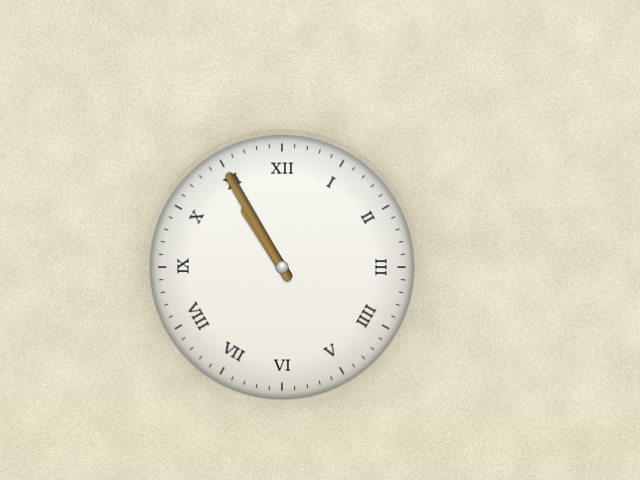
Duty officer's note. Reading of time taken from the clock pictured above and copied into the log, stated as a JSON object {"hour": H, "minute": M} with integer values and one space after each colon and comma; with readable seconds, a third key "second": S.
{"hour": 10, "minute": 55}
